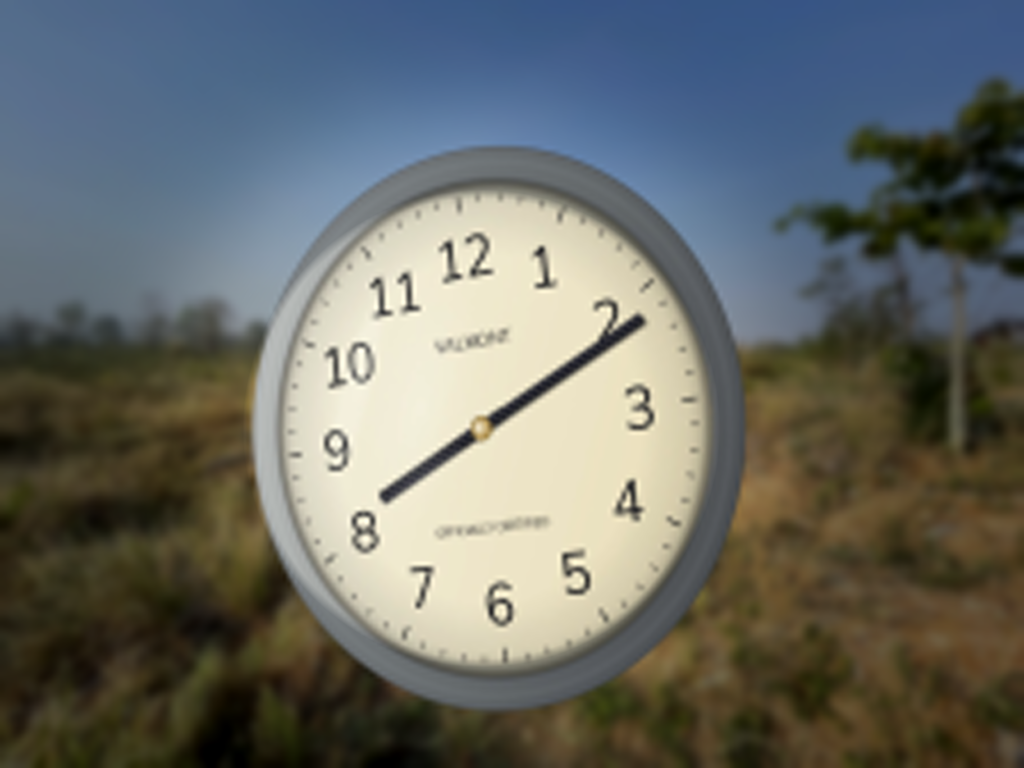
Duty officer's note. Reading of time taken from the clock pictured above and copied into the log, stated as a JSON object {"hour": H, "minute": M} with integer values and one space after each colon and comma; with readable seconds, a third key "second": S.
{"hour": 8, "minute": 11}
